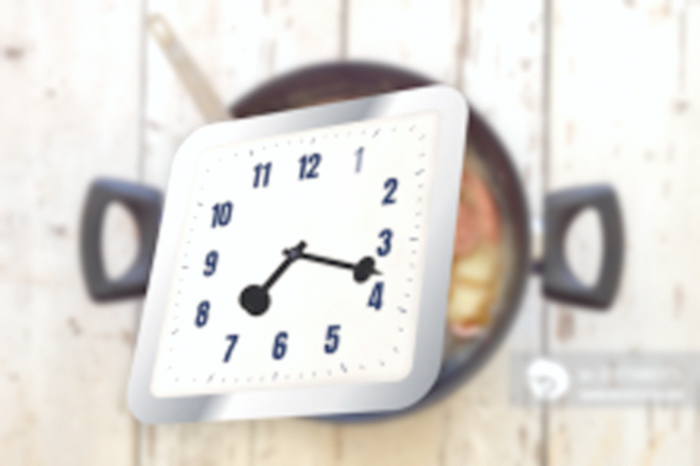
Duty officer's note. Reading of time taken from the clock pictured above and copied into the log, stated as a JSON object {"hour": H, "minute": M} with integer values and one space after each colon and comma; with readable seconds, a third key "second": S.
{"hour": 7, "minute": 18}
